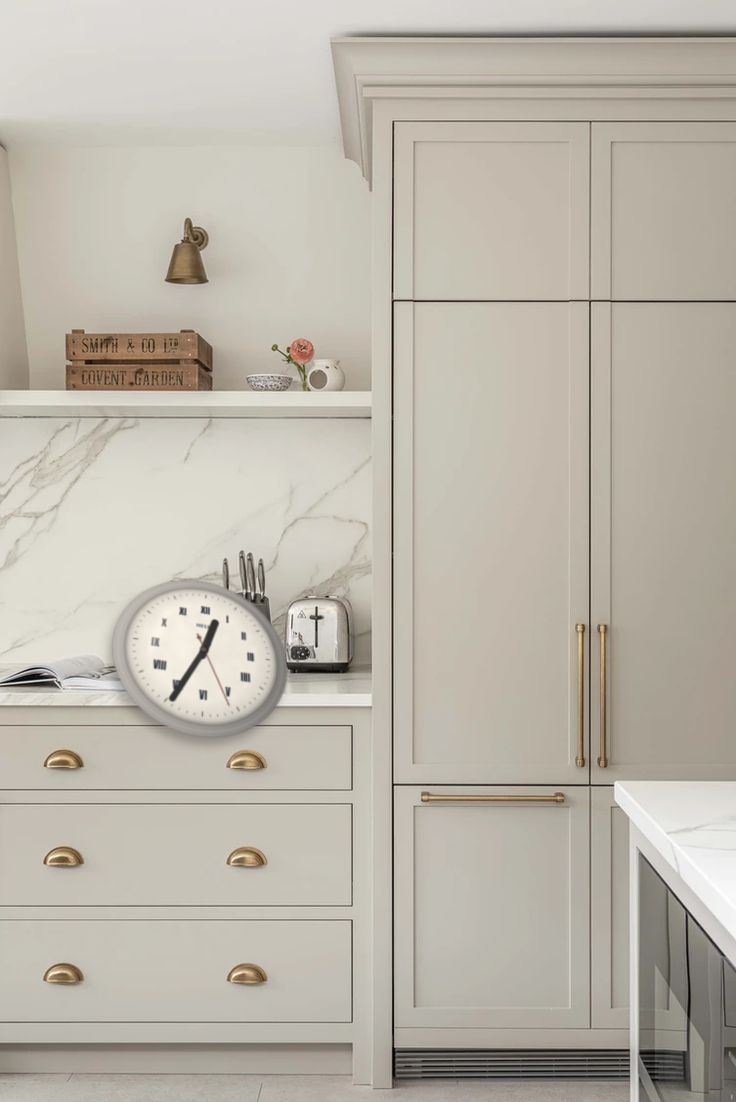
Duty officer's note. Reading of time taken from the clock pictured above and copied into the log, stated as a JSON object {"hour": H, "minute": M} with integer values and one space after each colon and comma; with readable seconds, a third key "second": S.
{"hour": 12, "minute": 34, "second": 26}
